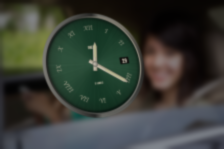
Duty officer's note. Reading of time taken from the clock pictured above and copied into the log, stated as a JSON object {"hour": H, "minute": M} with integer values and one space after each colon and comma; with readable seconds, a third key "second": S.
{"hour": 12, "minute": 21}
